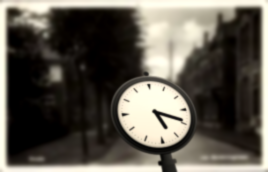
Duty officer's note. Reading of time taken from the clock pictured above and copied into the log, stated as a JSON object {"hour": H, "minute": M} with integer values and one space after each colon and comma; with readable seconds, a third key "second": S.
{"hour": 5, "minute": 19}
